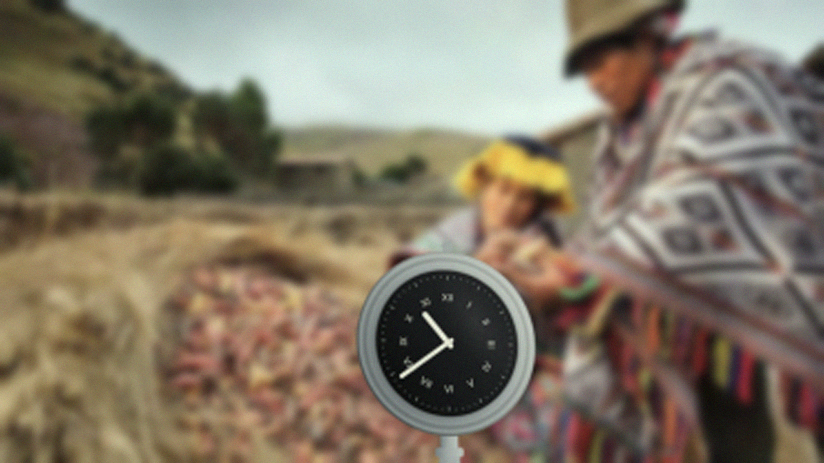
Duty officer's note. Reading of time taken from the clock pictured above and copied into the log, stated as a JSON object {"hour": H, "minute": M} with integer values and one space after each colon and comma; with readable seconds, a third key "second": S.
{"hour": 10, "minute": 39}
